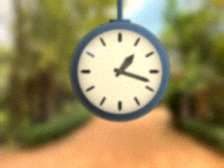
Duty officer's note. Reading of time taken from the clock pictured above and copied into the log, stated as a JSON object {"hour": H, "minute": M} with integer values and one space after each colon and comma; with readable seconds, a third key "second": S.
{"hour": 1, "minute": 18}
